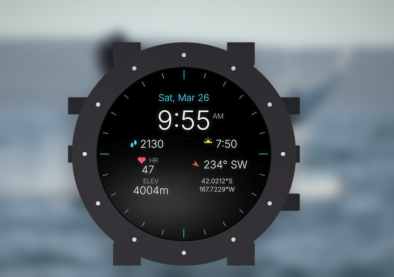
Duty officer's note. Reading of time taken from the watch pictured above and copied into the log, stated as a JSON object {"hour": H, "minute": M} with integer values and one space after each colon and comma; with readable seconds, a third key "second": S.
{"hour": 9, "minute": 55}
